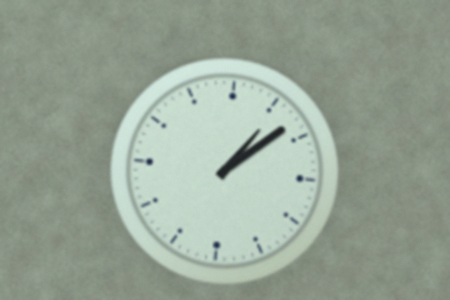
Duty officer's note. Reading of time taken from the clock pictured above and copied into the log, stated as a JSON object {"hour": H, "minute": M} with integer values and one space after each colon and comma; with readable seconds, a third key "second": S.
{"hour": 1, "minute": 8}
